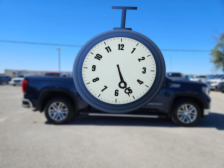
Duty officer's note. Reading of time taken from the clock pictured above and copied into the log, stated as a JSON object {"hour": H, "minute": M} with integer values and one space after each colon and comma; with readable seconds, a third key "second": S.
{"hour": 5, "minute": 26}
